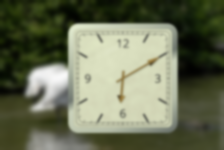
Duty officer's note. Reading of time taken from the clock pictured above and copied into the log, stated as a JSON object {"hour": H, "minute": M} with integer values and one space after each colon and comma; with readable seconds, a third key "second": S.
{"hour": 6, "minute": 10}
